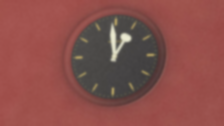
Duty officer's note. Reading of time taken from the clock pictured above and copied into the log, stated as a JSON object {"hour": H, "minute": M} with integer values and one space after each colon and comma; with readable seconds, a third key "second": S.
{"hour": 12, "minute": 59}
